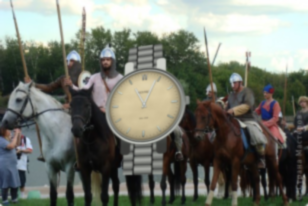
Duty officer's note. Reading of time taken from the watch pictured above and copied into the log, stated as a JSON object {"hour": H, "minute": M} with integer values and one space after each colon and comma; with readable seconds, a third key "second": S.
{"hour": 11, "minute": 4}
